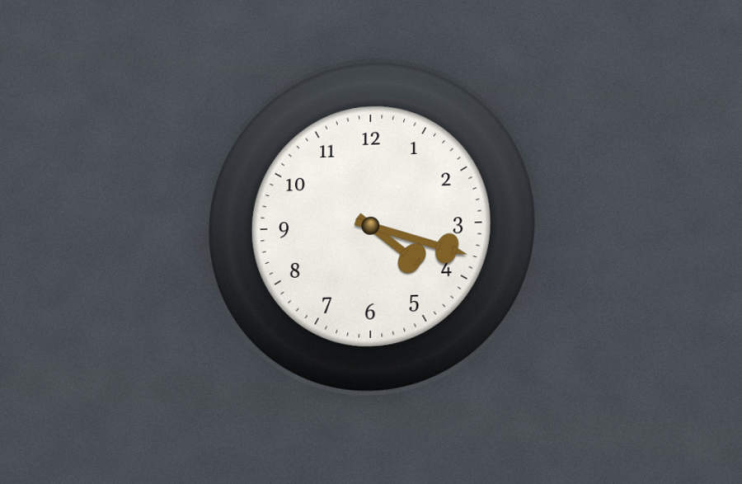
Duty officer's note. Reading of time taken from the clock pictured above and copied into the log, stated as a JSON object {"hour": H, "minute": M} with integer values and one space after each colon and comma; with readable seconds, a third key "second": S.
{"hour": 4, "minute": 18}
